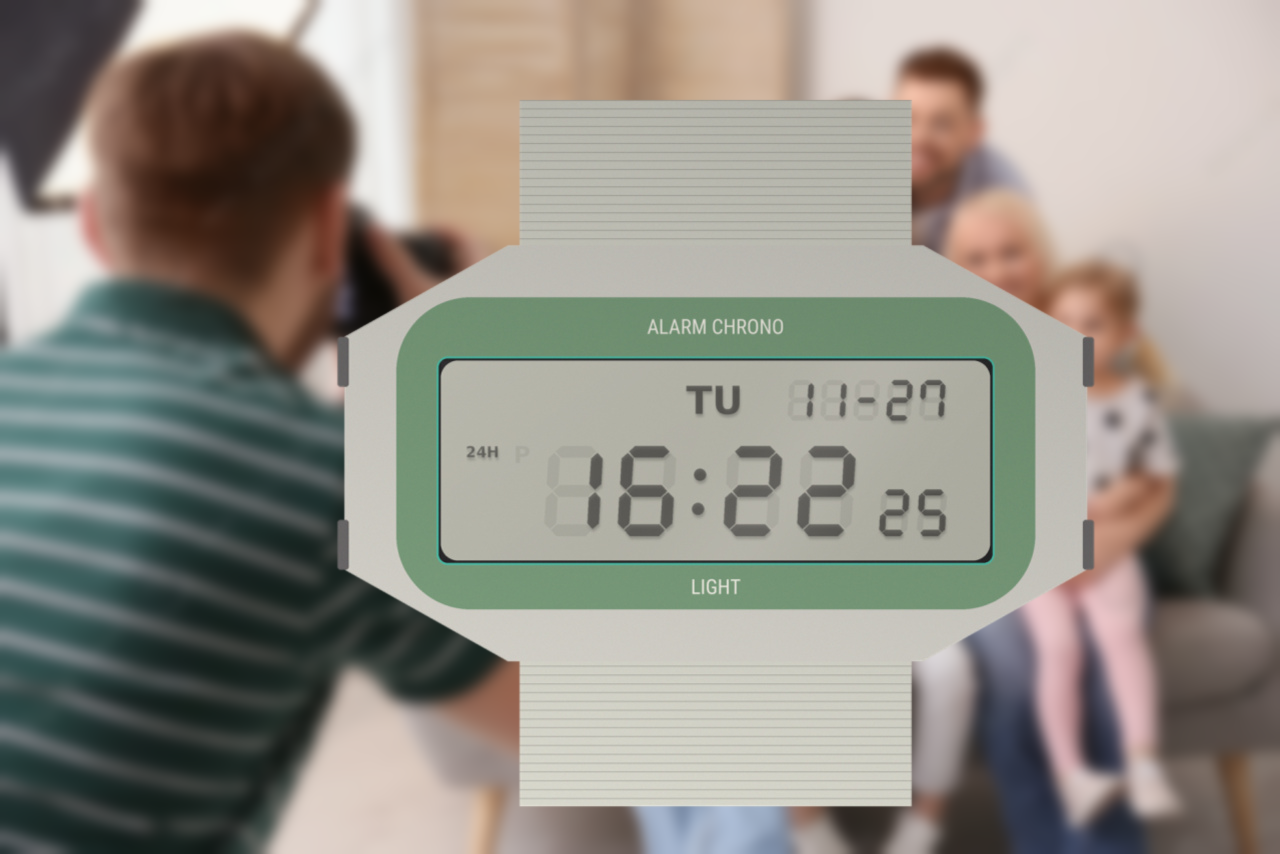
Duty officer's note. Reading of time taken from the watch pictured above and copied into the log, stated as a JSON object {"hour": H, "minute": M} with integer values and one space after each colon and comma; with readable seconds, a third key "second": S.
{"hour": 16, "minute": 22, "second": 25}
